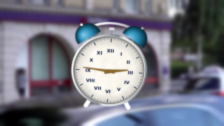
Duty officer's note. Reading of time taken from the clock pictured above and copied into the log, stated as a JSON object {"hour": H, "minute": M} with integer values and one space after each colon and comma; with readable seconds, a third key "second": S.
{"hour": 2, "minute": 46}
